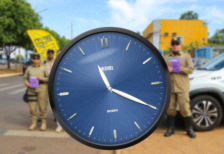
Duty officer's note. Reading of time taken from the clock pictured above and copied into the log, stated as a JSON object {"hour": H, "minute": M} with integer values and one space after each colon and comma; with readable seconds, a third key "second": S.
{"hour": 11, "minute": 20}
